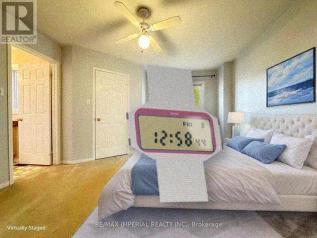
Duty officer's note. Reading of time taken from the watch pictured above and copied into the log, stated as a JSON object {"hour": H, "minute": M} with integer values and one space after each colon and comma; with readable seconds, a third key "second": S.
{"hour": 12, "minute": 58, "second": 44}
